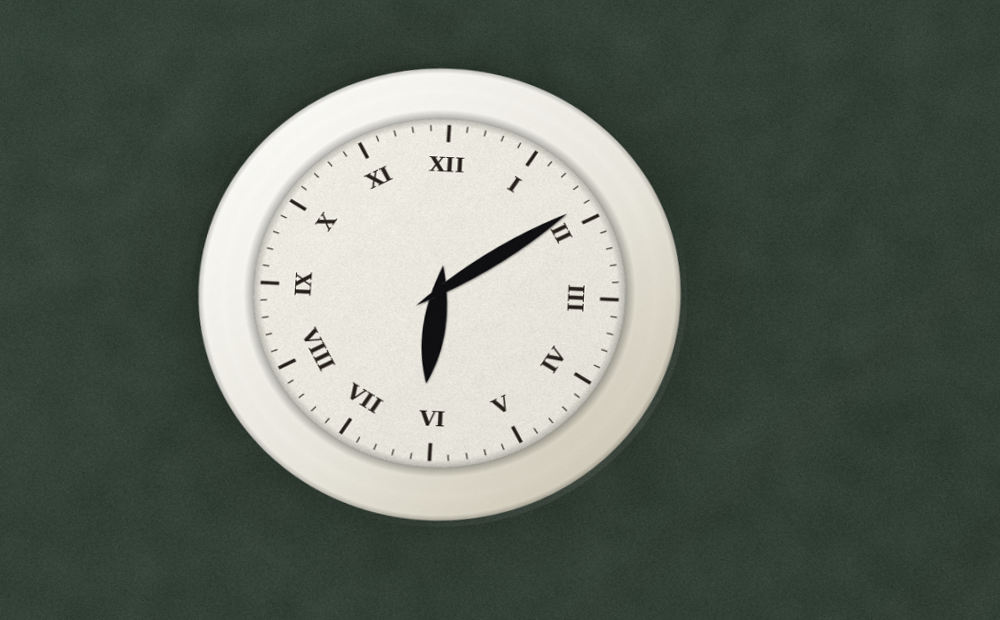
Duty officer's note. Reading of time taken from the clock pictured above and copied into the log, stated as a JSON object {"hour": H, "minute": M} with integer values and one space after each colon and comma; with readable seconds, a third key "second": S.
{"hour": 6, "minute": 9}
